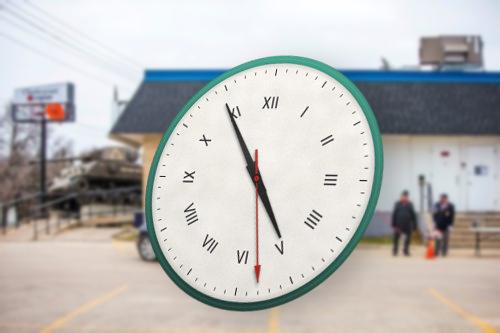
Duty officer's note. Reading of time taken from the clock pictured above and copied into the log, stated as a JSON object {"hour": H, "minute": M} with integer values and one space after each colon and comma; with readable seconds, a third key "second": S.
{"hour": 4, "minute": 54, "second": 28}
